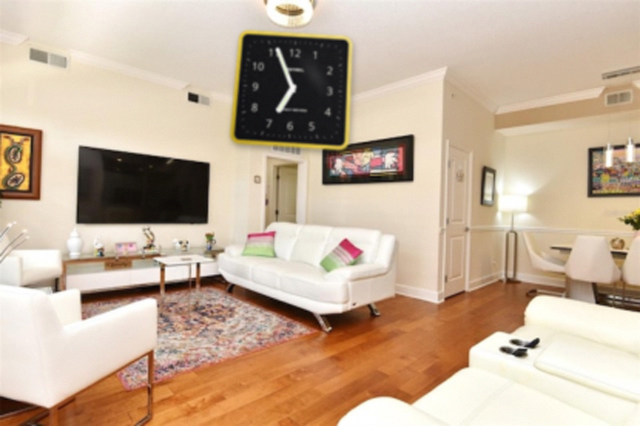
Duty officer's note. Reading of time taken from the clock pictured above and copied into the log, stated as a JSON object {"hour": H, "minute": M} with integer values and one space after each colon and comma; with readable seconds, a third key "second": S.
{"hour": 6, "minute": 56}
